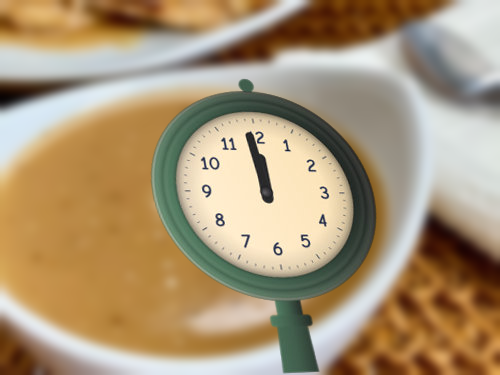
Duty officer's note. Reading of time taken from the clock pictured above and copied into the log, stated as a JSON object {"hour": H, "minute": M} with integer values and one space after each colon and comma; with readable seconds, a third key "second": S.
{"hour": 11, "minute": 59}
